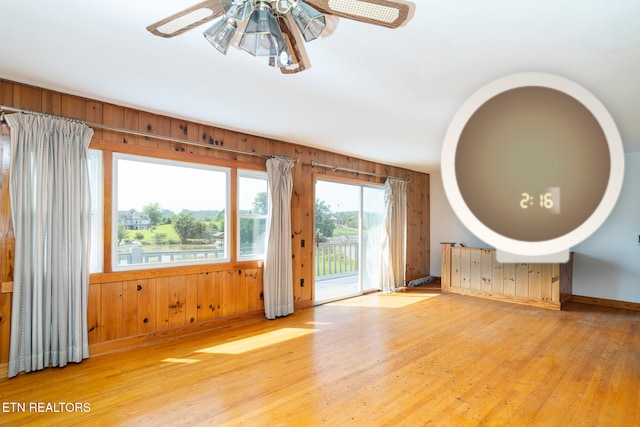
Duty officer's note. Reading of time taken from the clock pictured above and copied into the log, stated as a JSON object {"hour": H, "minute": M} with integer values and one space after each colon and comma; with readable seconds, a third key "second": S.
{"hour": 2, "minute": 16}
